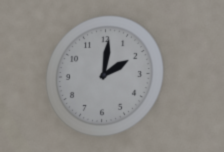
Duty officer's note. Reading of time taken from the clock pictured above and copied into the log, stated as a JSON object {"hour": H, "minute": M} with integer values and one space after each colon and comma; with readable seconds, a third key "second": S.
{"hour": 2, "minute": 1}
